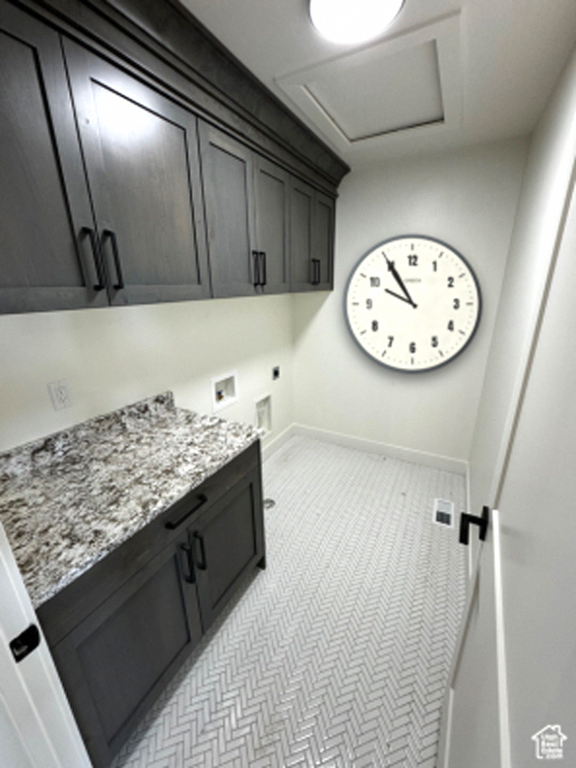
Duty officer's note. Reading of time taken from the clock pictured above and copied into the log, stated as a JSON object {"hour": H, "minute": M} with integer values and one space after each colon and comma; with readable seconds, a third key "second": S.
{"hour": 9, "minute": 55}
